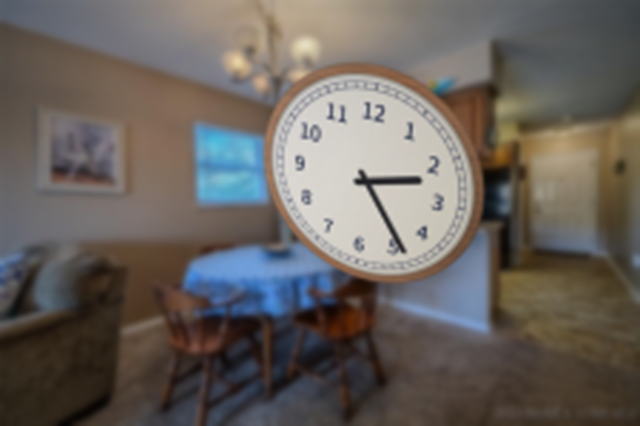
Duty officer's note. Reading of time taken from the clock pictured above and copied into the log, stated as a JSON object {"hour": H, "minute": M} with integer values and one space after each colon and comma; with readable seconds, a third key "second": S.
{"hour": 2, "minute": 24}
